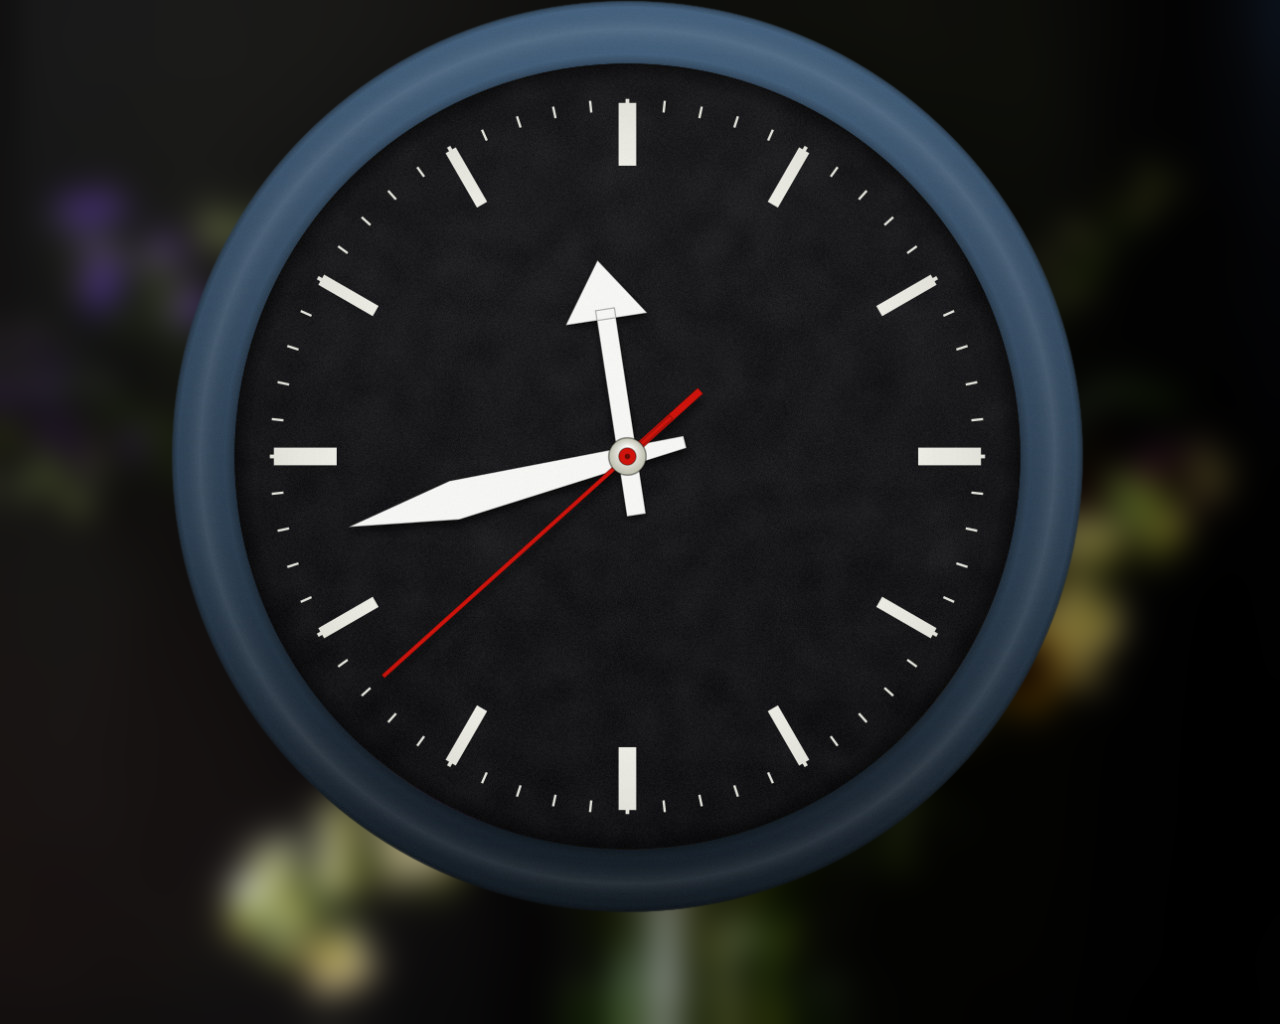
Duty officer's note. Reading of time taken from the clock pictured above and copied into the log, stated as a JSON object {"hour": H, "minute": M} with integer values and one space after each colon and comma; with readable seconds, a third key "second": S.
{"hour": 11, "minute": 42, "second": 38}
